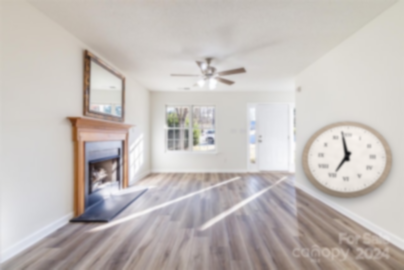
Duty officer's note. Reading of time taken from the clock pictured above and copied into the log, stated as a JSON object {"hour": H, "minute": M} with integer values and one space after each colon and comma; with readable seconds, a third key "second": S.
{"hour": 6, "minute": 58}
